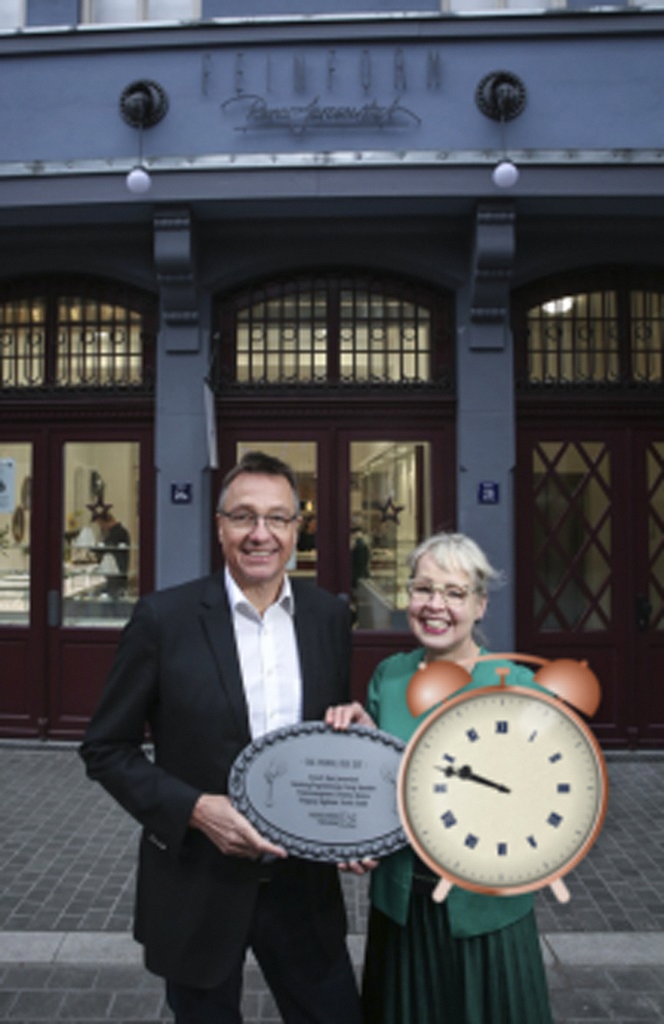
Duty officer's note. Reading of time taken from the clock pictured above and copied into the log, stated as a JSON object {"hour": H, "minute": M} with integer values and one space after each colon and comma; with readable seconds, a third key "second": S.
{"hour": 9, "minute": 48}
